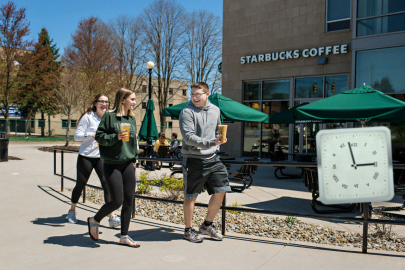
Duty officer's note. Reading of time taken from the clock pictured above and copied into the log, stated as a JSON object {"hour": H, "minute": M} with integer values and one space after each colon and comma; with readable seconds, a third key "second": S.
{"hour": 2, "minute": 58}
